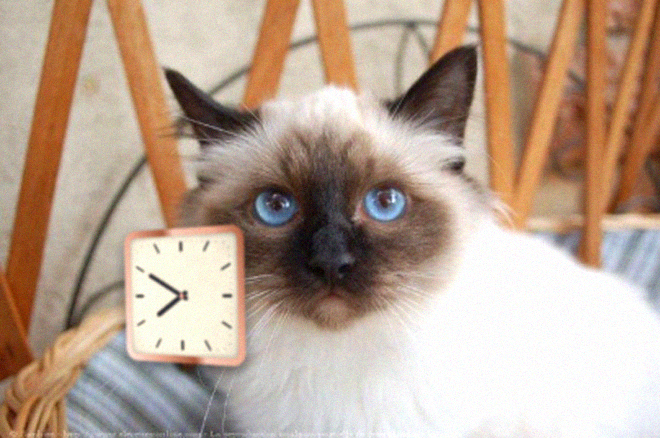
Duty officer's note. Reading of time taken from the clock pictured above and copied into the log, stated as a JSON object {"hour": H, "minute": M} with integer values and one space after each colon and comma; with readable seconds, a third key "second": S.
{"hour": 7, "minute": 50}
